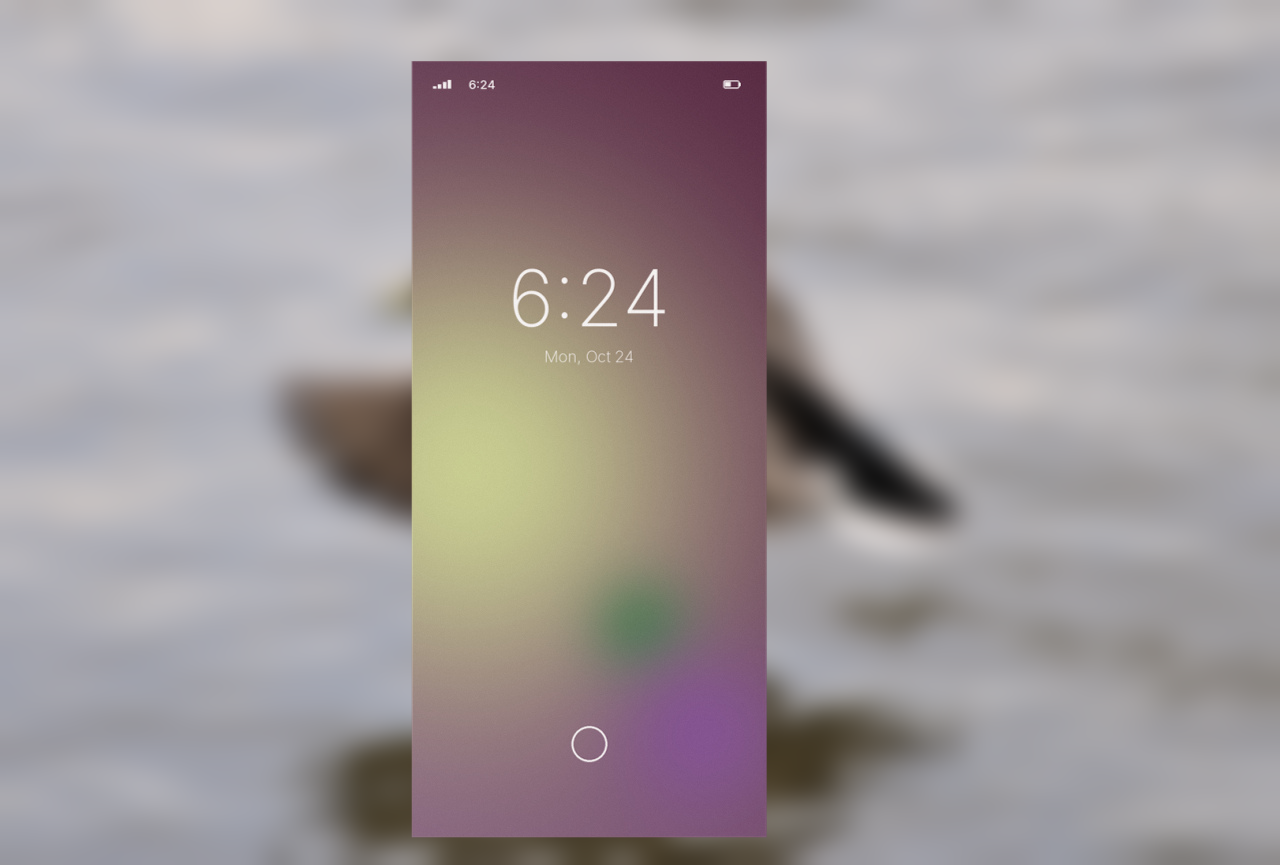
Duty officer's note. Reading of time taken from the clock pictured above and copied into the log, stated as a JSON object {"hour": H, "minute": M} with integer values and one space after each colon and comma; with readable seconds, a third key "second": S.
{"hour": 6, "minute": 24}
